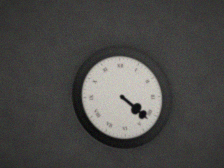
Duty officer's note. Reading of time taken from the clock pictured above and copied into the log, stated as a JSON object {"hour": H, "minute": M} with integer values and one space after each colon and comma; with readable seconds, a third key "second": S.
{"hour": 4, "minute": 22}
